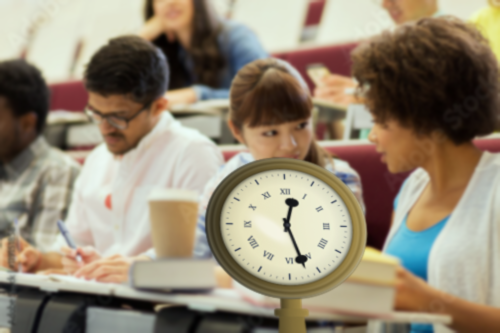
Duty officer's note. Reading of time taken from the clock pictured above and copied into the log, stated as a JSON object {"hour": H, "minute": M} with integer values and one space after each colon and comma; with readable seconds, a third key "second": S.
{"hour": 12, "minute": 27}
